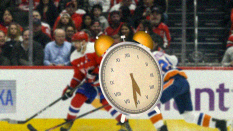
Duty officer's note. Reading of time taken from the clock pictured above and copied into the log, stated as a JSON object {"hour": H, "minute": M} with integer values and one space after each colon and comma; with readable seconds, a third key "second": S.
{"hour": 5, "minute": 31}
